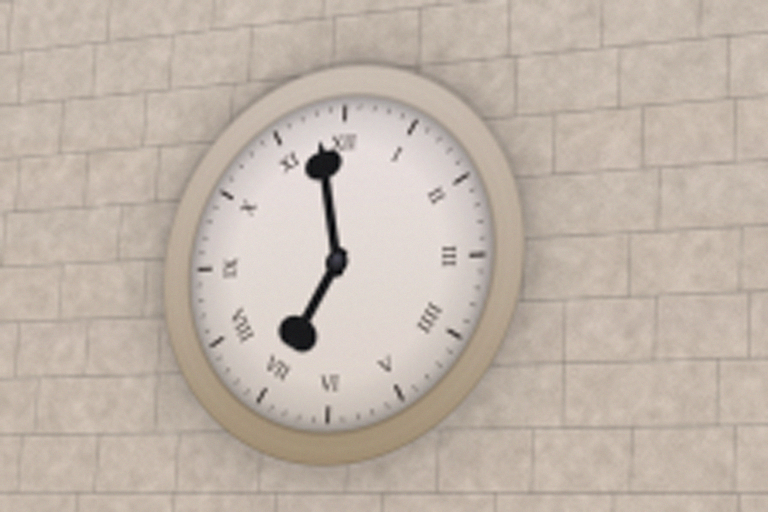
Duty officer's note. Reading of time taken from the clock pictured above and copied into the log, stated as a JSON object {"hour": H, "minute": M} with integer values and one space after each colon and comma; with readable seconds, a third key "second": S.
{"hour": 6, "minute": 58}
